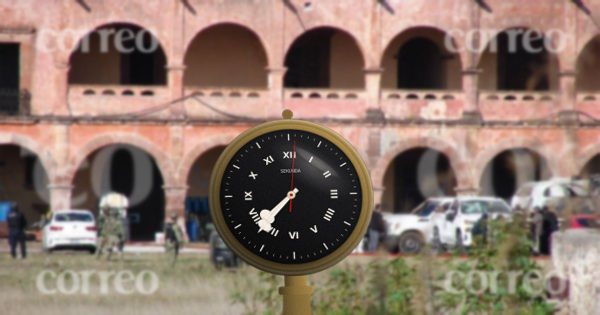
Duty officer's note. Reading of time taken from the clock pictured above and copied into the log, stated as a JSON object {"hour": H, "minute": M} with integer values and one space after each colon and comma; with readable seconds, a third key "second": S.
{"hour": 7, "minute": 37, "second": 1}
